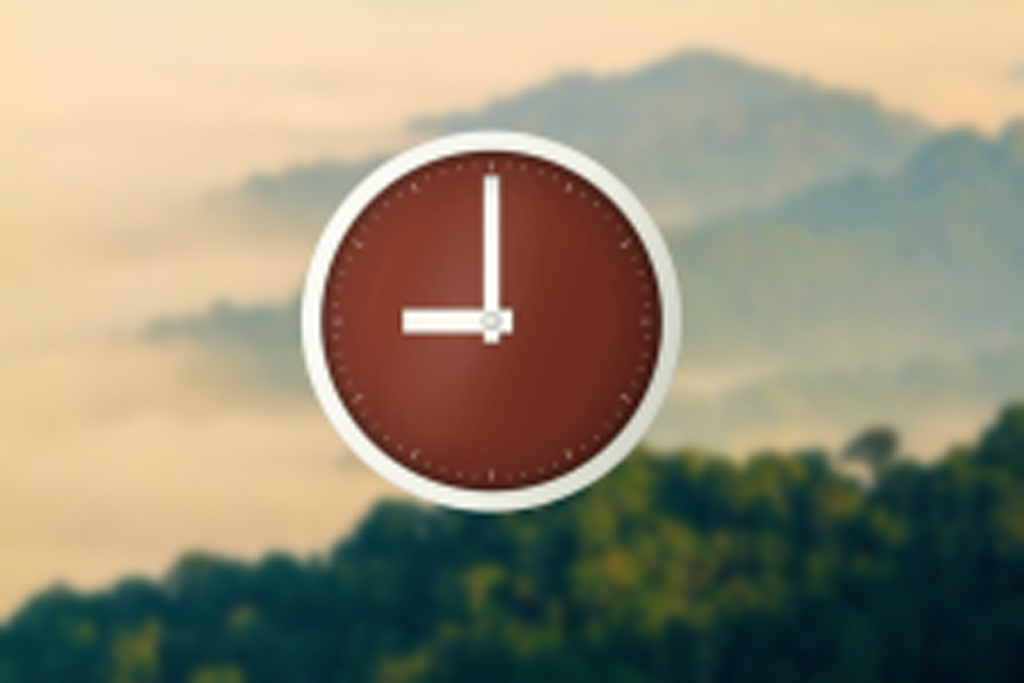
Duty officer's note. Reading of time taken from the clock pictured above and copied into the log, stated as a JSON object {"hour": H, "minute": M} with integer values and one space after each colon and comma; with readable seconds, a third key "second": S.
{"hour": 9, "minute": 0}
